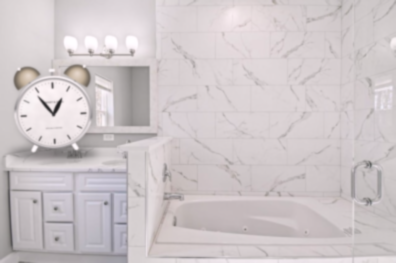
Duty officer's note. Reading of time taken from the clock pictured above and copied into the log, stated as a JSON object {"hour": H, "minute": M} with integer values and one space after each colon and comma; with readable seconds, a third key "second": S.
{"hour": 12, "minute": 54}
